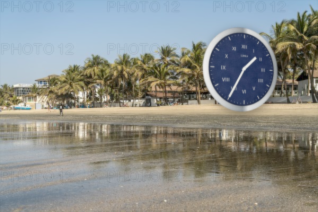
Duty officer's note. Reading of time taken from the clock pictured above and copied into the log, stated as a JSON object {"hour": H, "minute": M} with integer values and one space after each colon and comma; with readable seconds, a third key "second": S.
{"hour": 1, "minute": 35}
